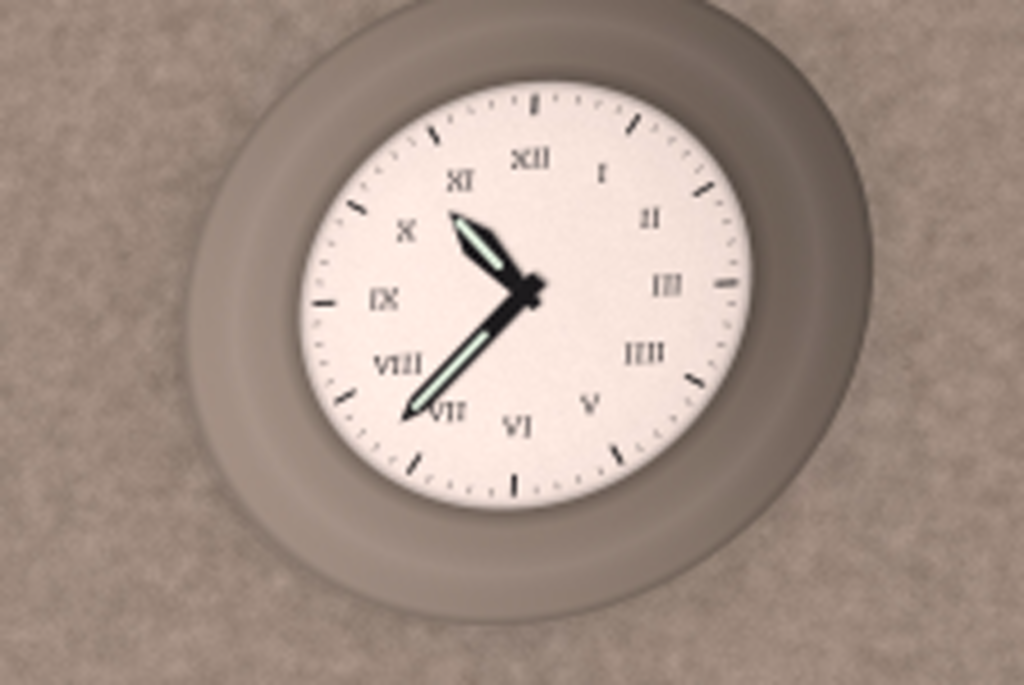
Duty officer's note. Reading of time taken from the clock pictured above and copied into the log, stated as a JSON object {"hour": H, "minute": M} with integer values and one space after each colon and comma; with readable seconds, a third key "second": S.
{"hour": 10, "minute": 37}
